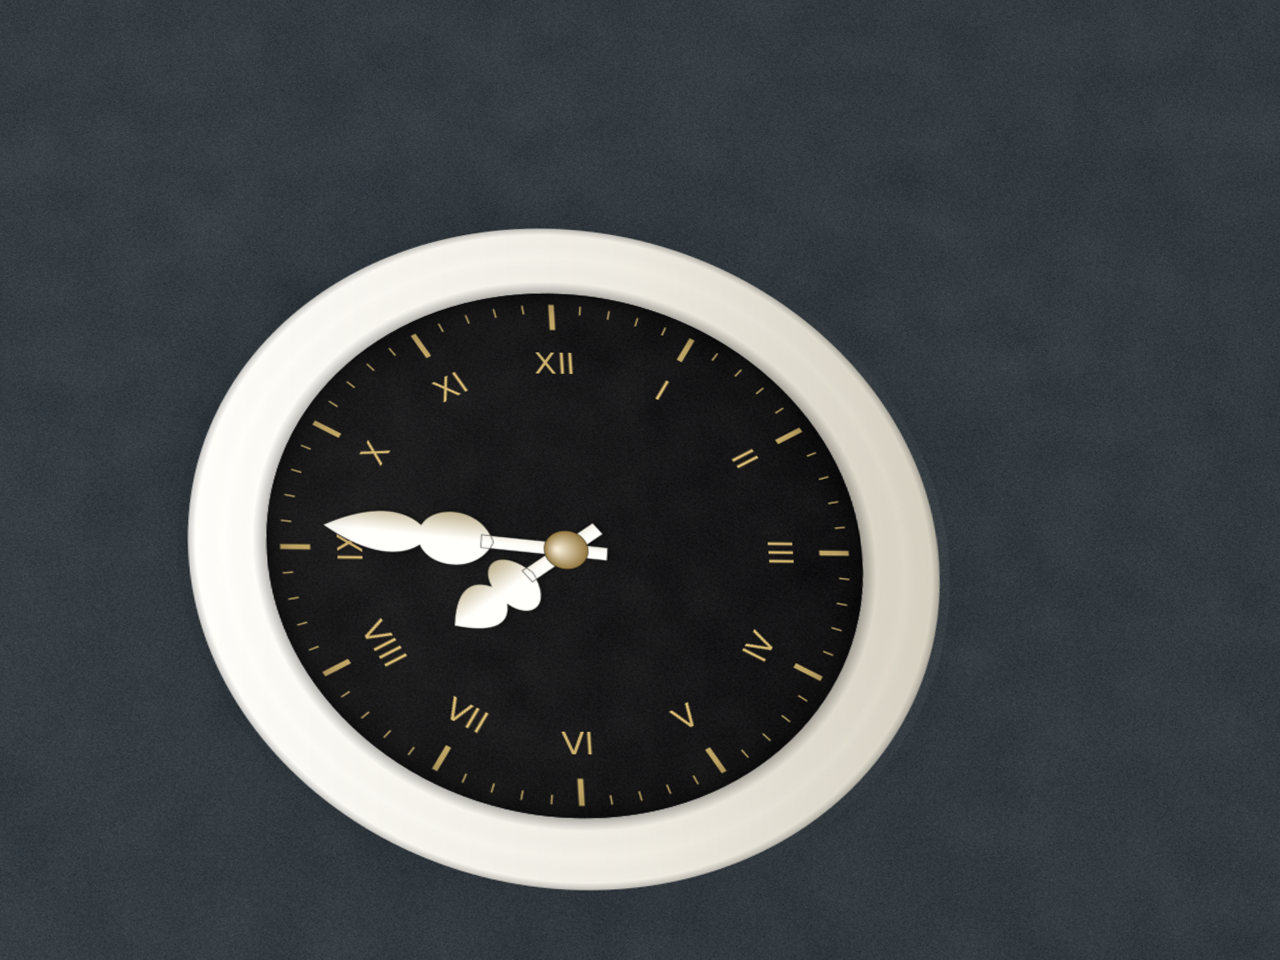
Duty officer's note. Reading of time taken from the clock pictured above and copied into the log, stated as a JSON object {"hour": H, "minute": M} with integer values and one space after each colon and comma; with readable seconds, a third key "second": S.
{"hour": 7, "minute": 46}
